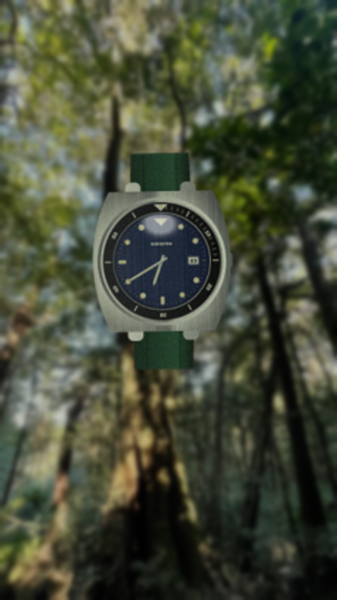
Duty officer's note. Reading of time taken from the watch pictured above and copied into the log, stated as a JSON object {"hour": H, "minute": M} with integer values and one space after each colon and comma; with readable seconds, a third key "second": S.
{"hour": 6, "minute": 40}
